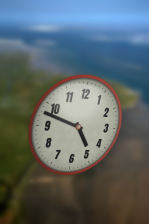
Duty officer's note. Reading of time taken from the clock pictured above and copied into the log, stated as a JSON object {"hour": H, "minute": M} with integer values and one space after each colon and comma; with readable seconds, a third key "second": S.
{"hour": 4, "minute": 48}
